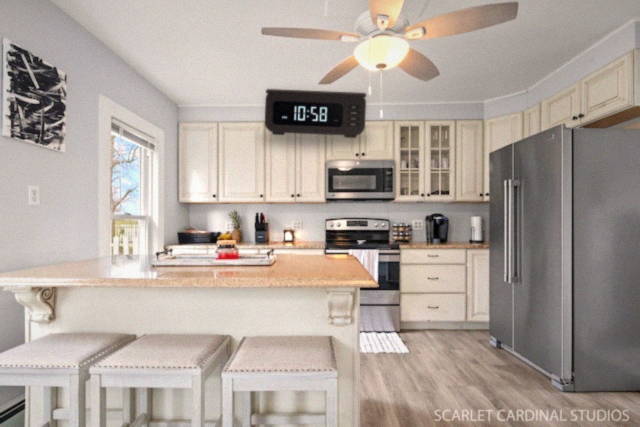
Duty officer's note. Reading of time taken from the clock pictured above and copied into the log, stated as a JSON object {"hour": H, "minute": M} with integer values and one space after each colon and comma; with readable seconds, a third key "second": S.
{"hour": 10, "minute": 58}
